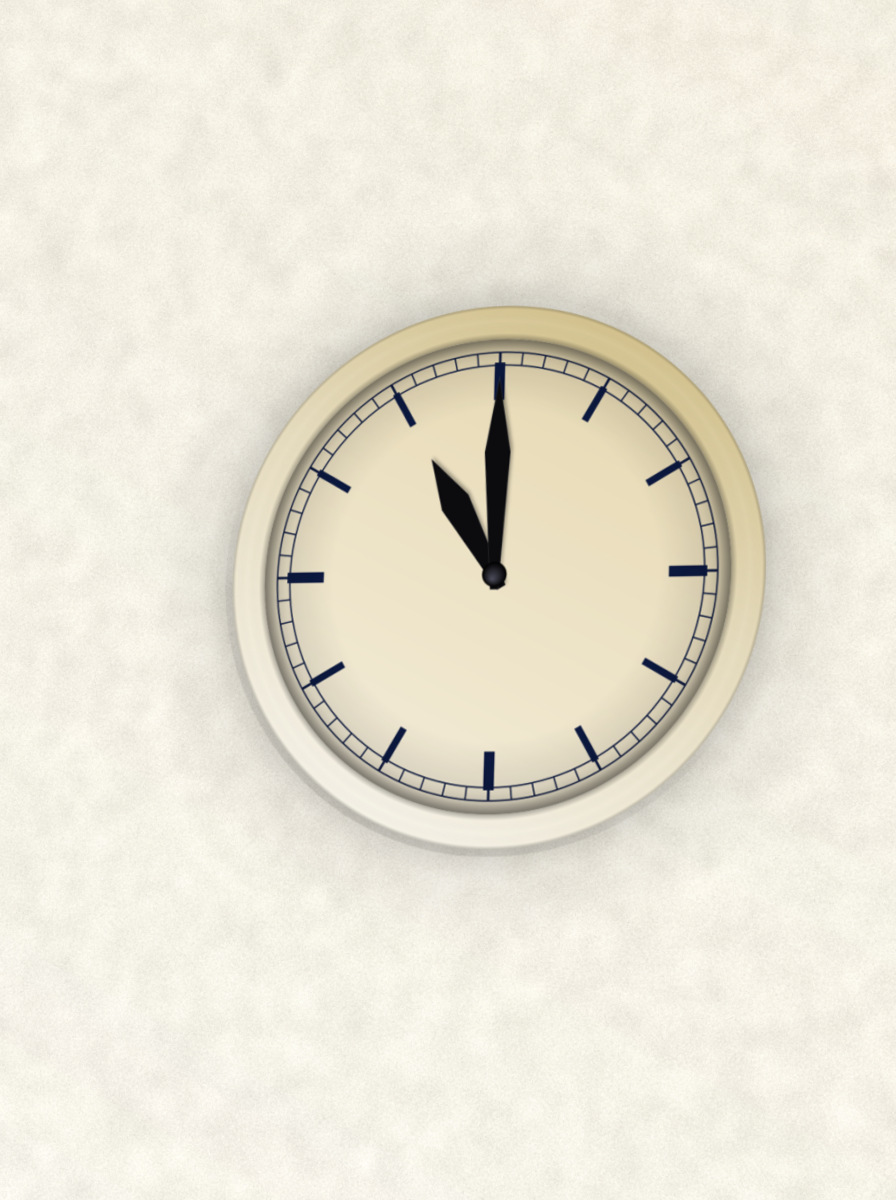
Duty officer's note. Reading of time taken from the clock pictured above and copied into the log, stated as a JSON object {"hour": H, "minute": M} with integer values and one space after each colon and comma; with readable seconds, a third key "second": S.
{"hour": 11, "minute": 0}
